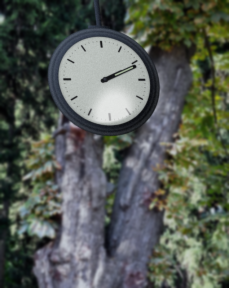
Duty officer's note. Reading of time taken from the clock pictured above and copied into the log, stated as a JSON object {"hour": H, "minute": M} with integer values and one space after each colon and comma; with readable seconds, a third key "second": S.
{"hour": 2, "minute": 11}
